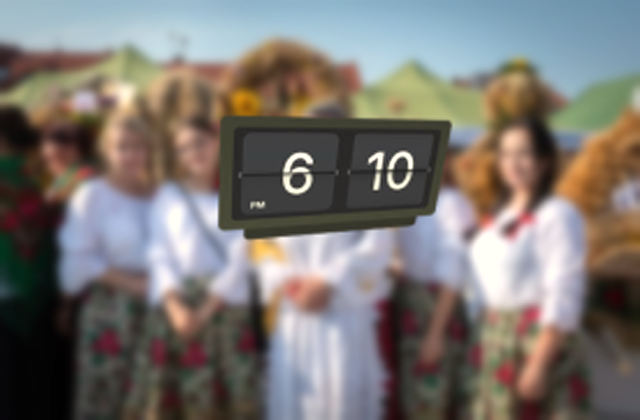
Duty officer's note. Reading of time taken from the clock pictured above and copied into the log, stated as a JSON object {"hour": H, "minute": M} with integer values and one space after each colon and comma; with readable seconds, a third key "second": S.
{"hour": 6, "minute": 10}
